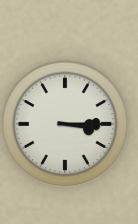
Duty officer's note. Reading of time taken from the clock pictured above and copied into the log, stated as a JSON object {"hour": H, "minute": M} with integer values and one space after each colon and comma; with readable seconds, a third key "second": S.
{"hour": 3, "minute": 15}
